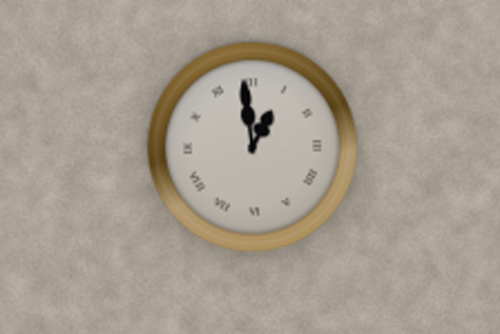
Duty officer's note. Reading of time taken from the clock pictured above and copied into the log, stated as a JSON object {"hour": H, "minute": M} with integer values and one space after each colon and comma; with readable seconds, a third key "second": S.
{"hour": 12, "minute": 59}
